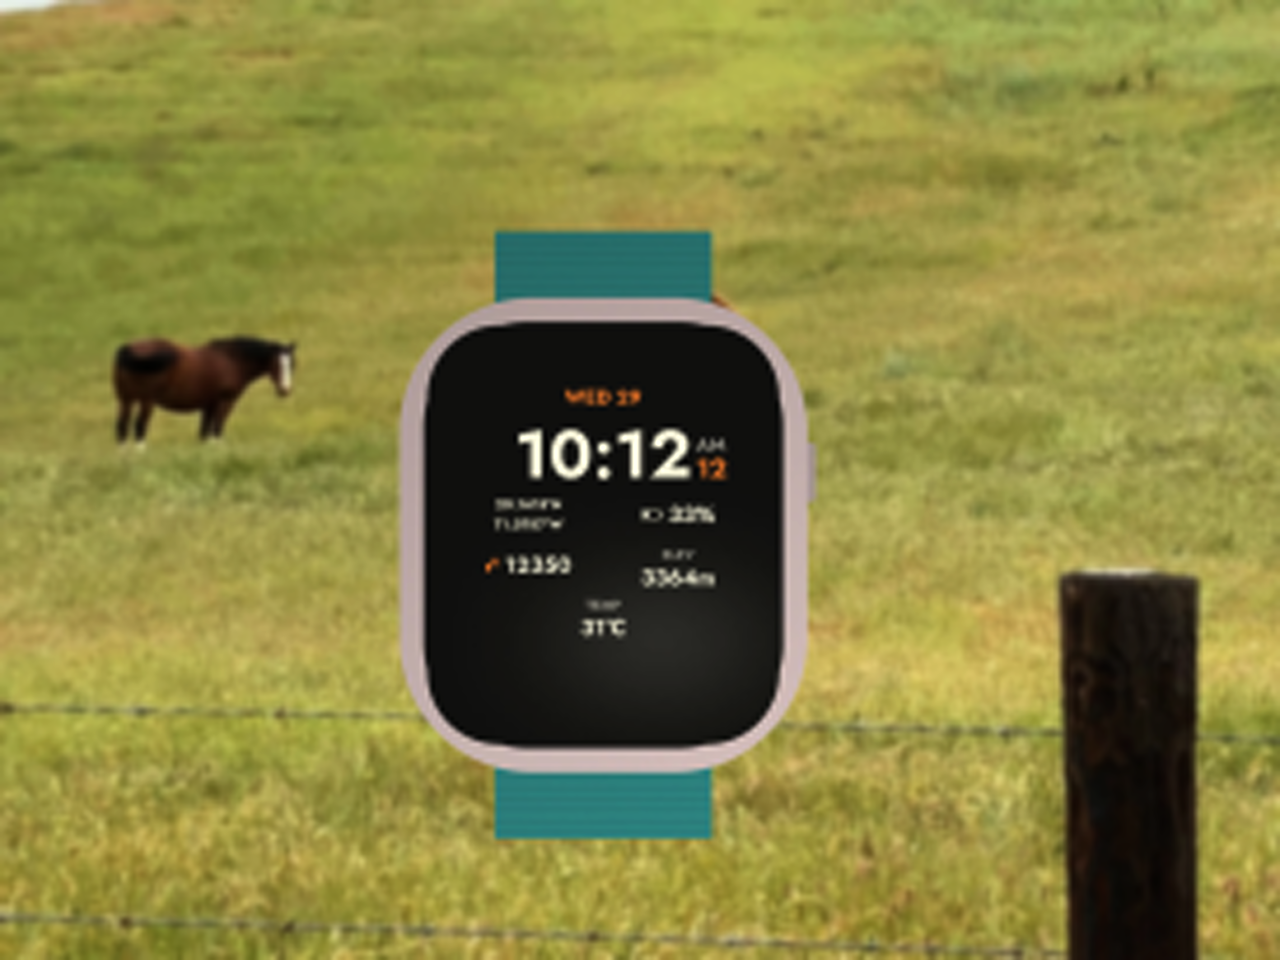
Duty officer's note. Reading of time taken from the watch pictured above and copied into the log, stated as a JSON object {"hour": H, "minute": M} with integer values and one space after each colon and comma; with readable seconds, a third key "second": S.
{"hour": 10, "minute": 12}
